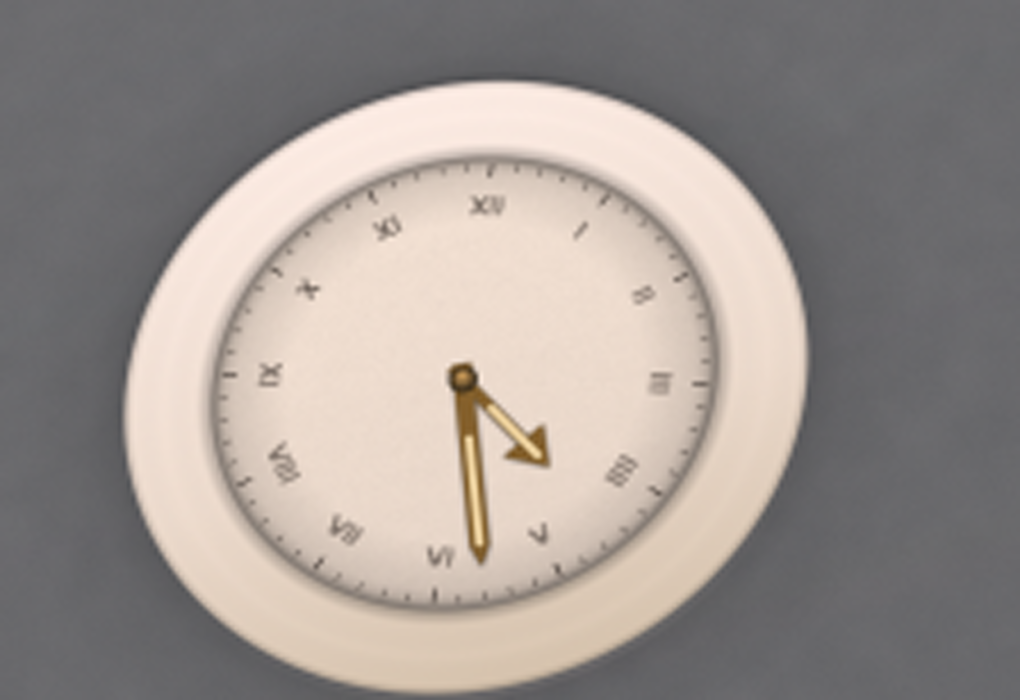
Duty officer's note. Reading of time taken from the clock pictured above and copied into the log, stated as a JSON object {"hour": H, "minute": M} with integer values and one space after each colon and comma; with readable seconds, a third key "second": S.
{"hour": 4, "minute": 28}
